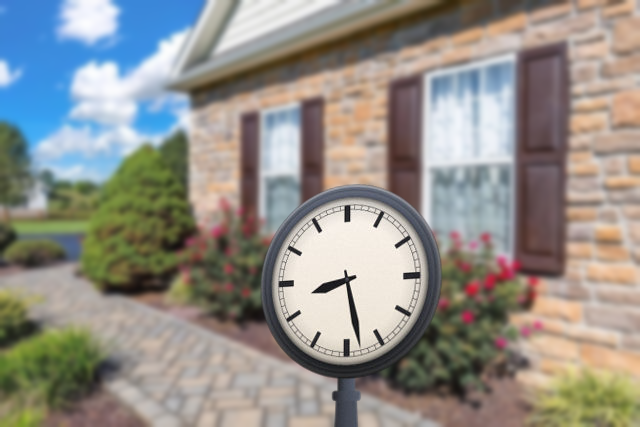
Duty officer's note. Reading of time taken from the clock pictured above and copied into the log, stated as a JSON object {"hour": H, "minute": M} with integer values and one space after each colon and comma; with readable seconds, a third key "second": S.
{"hour": 8, "minute": 28}
